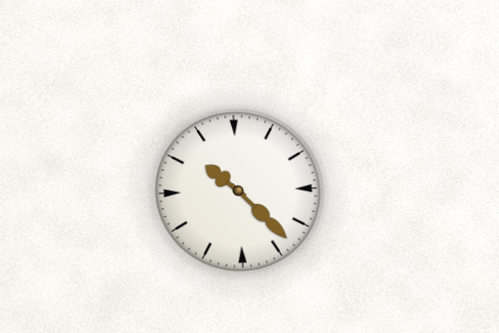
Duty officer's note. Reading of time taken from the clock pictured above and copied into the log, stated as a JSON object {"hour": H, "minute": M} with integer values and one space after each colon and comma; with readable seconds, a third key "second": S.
{"hour": 10, "minute": 23}
